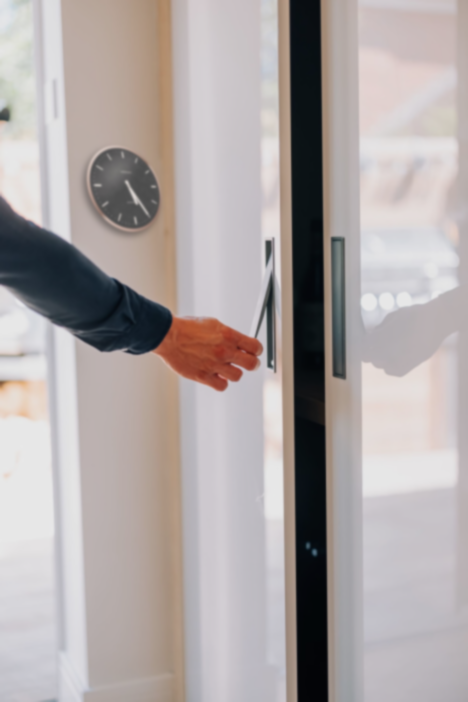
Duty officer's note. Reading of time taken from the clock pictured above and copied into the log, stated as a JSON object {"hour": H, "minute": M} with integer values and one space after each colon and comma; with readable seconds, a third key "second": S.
{"hour": 5, "minute": 25}
